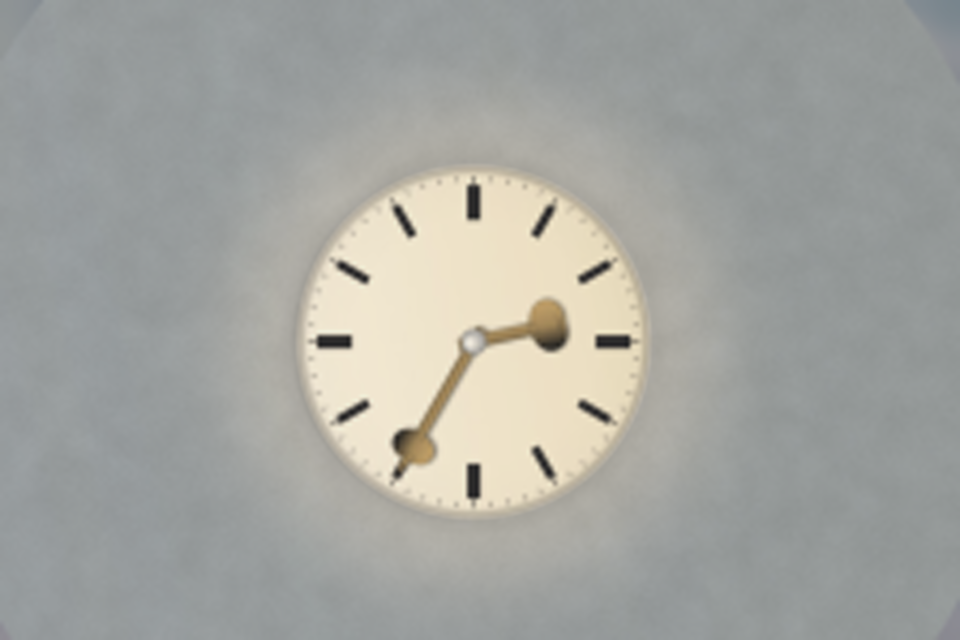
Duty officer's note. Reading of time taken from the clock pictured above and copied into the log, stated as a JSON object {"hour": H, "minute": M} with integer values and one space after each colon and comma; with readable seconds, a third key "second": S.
{"hour": 2, "minute": 35}
